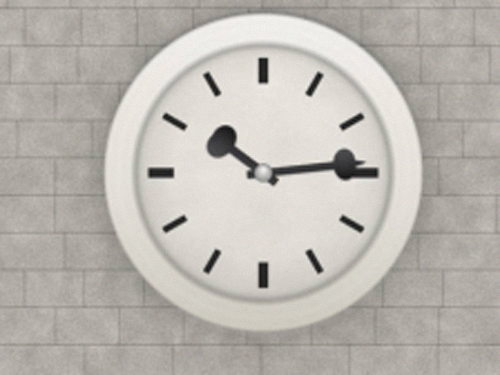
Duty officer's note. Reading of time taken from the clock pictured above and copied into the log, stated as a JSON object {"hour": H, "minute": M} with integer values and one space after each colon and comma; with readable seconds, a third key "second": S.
{"hour": 10, "minute": 14}
